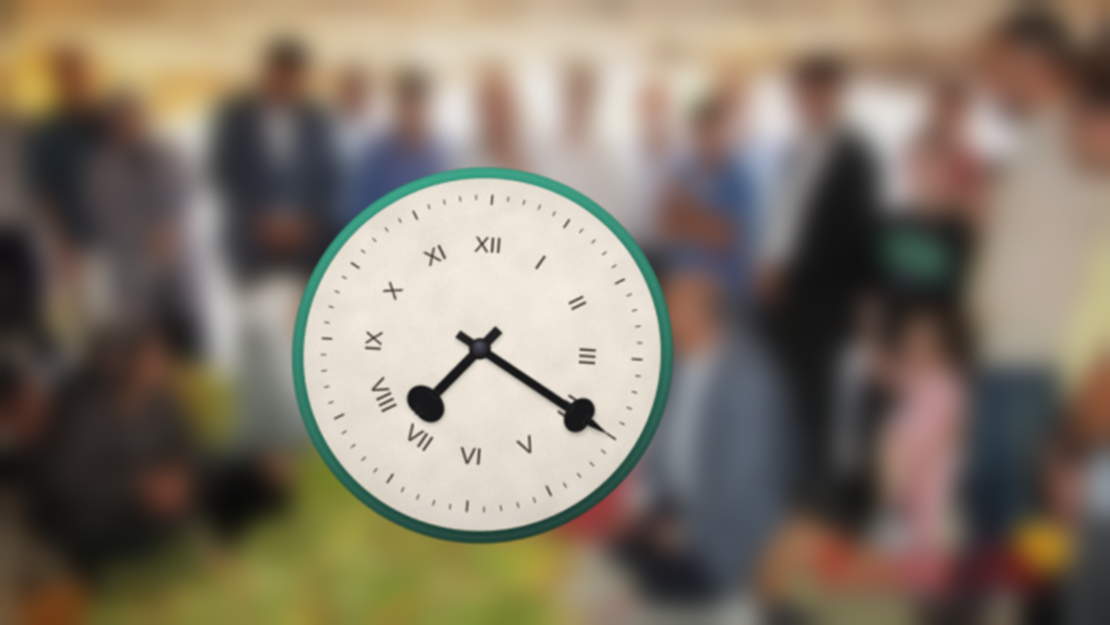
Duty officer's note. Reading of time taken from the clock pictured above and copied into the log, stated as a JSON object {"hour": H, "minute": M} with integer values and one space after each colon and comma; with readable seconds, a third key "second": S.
{"hour": 7, "minute": 20}
